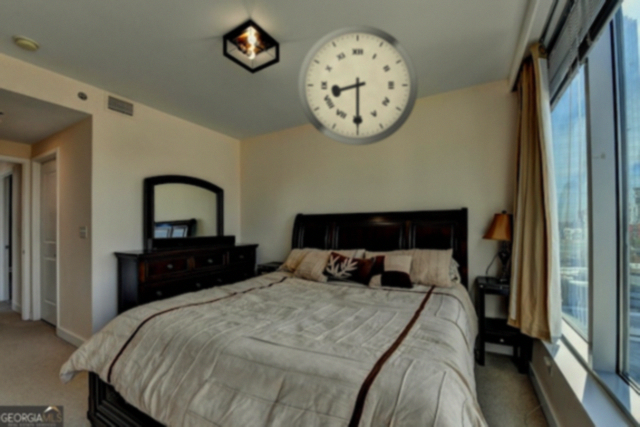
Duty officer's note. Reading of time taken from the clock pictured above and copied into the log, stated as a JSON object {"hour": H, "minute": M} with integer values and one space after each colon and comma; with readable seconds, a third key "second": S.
{"hour": 8, "minute": 30}
